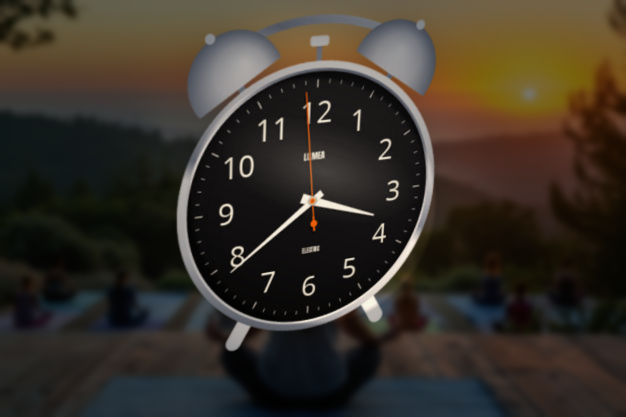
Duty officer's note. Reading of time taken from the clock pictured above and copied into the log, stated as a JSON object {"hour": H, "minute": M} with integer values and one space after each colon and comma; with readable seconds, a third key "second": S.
{"hour": 3, "minute": 38, "second": 59}
